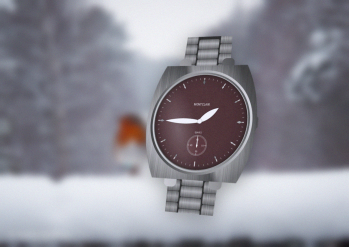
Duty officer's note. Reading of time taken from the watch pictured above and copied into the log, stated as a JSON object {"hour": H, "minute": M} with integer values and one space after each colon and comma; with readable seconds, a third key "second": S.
{"hour": 1, "minute": 45}
